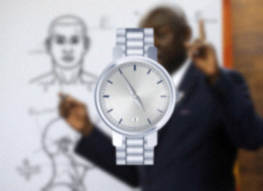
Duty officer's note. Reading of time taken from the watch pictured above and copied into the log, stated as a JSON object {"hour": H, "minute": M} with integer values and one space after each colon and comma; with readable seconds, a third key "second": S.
{"hour": 4, "minute": 55}
